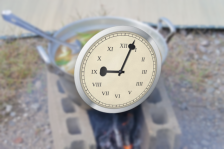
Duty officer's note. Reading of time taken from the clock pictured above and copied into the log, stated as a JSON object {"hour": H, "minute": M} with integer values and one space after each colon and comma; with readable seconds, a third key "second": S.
{"hour": 9, "minute": 3}
